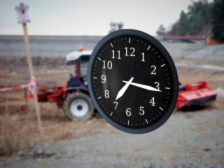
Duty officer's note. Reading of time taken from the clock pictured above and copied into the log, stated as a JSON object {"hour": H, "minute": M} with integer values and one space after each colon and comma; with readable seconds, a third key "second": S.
{"hour": 7, "minute": 16}
